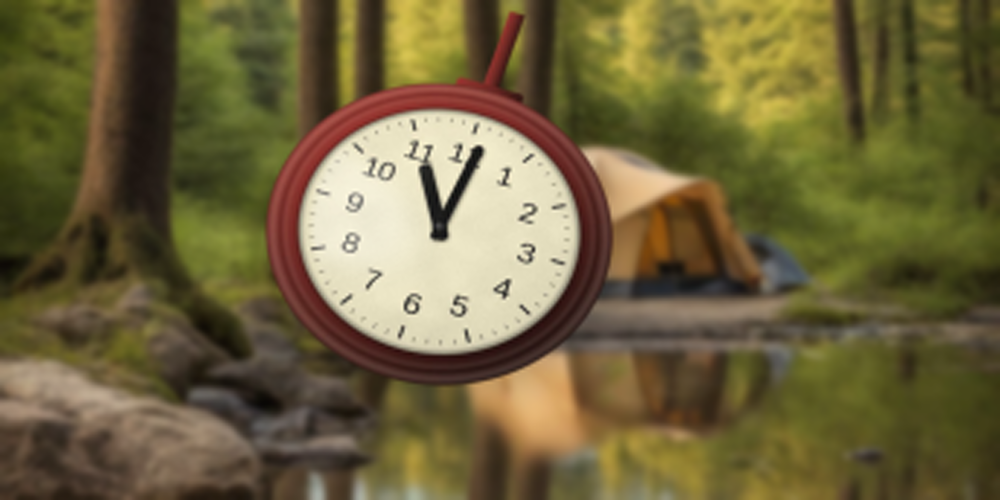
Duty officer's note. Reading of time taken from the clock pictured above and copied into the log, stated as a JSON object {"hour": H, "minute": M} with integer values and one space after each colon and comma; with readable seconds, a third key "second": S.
{"hour": 11, "minute": 1}
